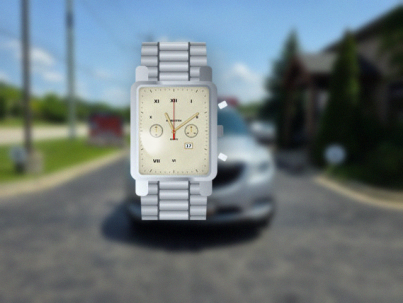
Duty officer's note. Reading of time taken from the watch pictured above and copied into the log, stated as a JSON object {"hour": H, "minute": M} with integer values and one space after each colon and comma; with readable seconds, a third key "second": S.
{"hour": 11, "minute": 9}
